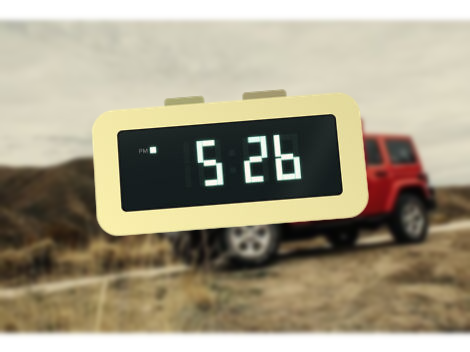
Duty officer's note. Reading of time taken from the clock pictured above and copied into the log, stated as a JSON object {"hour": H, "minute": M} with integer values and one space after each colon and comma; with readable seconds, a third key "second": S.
{"hour": 5, "minute": 26}
